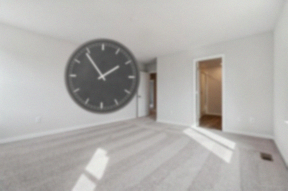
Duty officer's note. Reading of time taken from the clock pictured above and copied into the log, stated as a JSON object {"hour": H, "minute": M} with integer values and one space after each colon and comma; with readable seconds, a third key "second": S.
{"hour": 1, "minute": 54}
